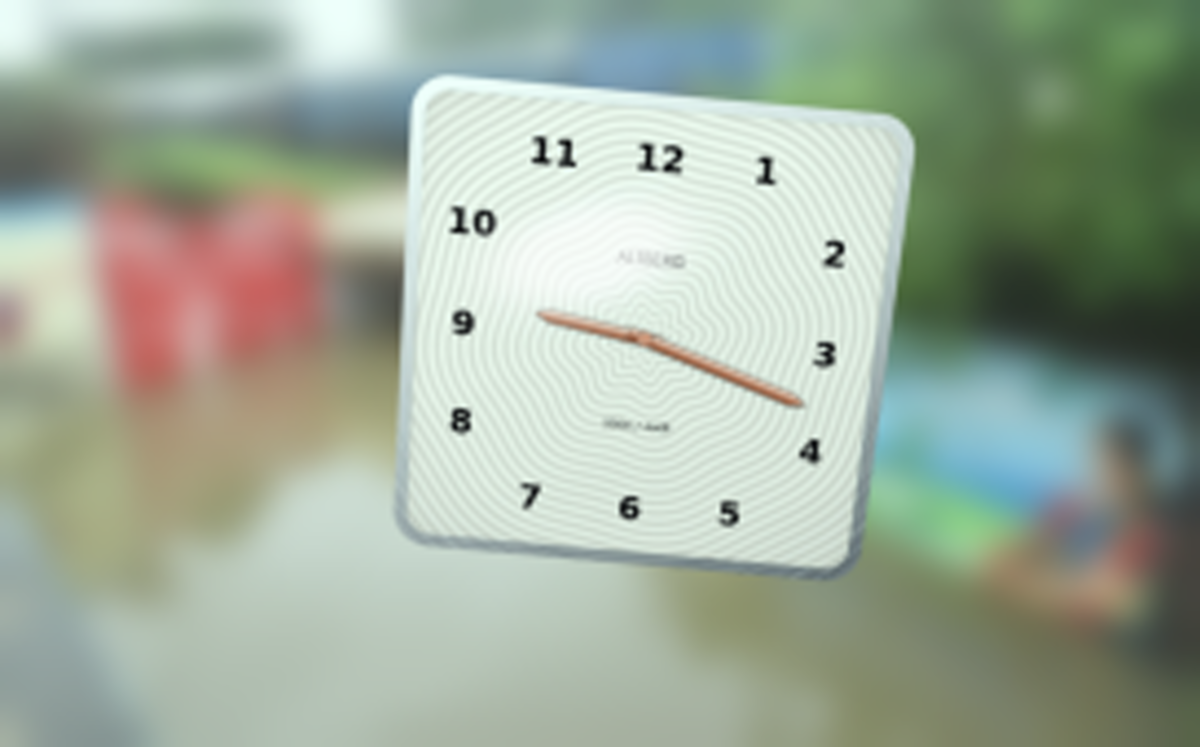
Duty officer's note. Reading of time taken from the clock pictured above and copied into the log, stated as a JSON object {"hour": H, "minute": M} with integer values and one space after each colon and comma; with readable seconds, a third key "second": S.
{"hour": 9, "minute": 18}
